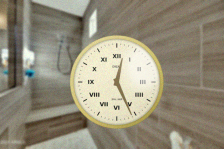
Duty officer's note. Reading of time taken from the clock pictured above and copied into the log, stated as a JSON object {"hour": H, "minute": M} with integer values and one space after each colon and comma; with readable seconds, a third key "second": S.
{"hour": 12, "minute": 26}
